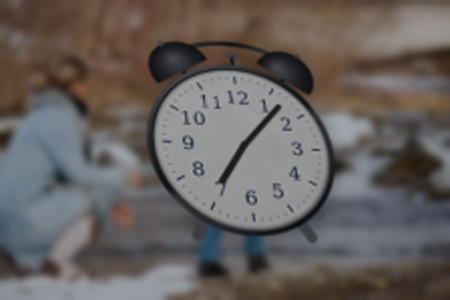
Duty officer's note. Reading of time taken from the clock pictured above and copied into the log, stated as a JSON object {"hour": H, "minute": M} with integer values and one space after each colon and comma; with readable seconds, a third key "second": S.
{"hour": 7, "minute": 7}
